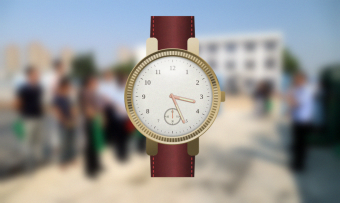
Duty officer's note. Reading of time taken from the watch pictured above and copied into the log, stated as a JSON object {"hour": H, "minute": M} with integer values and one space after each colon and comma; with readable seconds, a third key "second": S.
{"hour": 3, "minute": 26}
